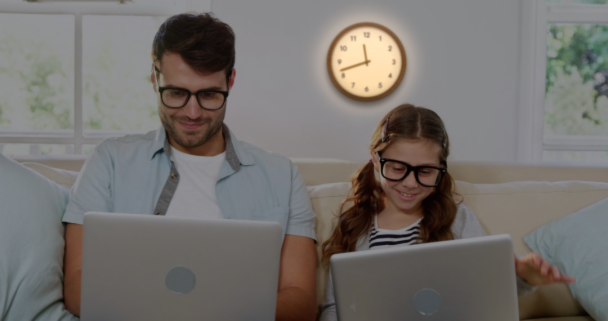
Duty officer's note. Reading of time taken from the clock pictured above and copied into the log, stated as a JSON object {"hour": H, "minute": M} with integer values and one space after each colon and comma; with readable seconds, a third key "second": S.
{"hour": 11, "minute": 42}
